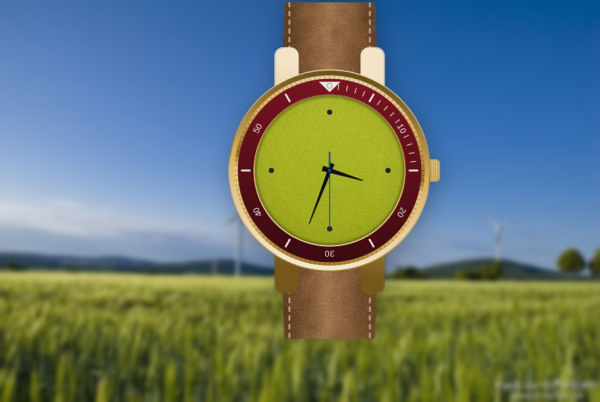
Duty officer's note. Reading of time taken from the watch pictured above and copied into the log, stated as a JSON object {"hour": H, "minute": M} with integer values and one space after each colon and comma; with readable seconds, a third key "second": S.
{"hour": 3, "minute": 33, "second": 30}
